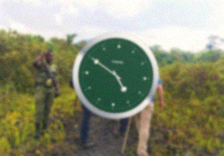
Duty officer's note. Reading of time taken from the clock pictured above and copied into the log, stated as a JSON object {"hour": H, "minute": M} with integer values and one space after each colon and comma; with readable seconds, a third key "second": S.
{"hour": 4, "minute": 50}
